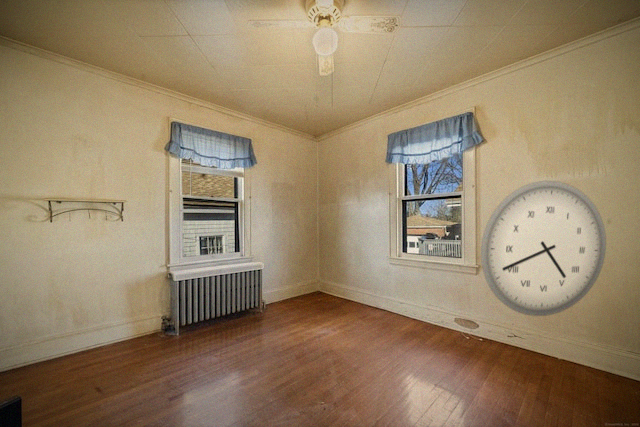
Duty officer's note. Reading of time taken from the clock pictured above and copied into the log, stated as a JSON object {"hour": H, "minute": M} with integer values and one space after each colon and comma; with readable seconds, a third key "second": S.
{"hour": 4, "minute": 41}
